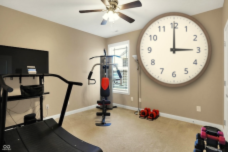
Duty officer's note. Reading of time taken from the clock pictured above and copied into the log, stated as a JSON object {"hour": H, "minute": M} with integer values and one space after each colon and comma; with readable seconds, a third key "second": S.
{"hour": 3, "minute": 0}
